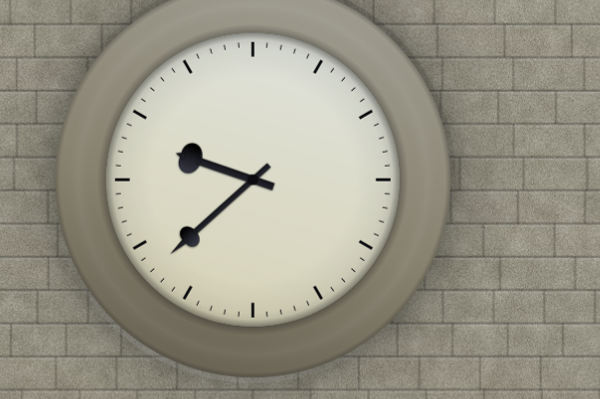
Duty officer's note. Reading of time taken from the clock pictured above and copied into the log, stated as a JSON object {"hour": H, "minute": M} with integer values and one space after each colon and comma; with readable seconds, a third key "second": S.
{"hour": 9, "minute": 38}
